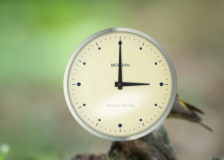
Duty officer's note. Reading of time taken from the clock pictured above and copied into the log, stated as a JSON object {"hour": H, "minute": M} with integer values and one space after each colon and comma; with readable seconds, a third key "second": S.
{"hour": 3, "minute": 0}
